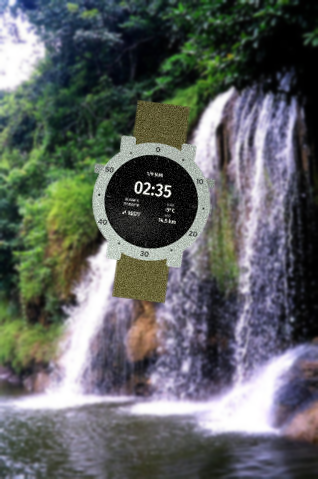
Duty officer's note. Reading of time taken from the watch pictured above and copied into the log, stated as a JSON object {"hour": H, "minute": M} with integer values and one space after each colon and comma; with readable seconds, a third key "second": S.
{"hour": 2, "minute": 35}
